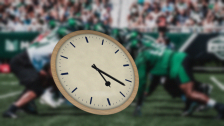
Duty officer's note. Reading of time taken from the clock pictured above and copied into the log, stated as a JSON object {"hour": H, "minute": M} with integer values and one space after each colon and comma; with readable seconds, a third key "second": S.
{"hour": 5, "minute": 22}
